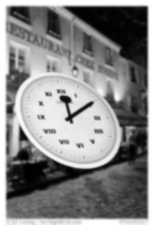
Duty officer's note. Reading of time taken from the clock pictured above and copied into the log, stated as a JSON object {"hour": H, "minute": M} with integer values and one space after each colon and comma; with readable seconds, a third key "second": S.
{"hour": 12, "minute": 10}
